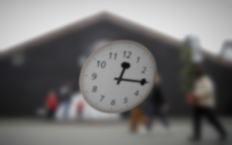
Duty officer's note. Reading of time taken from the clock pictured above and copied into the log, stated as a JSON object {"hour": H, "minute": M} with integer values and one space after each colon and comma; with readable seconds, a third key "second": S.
{"hour": 12, "minute": 15}
